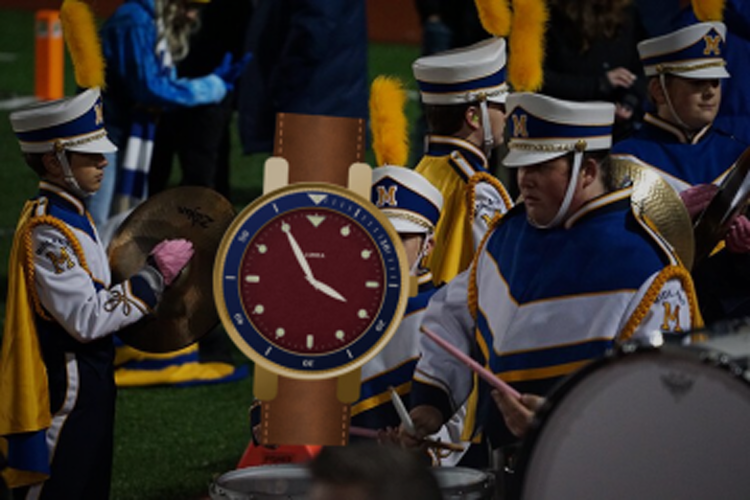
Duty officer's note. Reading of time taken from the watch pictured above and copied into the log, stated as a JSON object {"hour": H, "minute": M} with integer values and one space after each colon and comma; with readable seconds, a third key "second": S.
{"hour": 3, "minute": 55}
